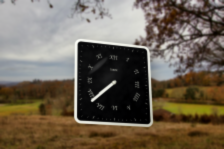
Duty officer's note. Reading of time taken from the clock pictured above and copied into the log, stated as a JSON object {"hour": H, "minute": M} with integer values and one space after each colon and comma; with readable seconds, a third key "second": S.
{"hour": 7, "minute": 38}
